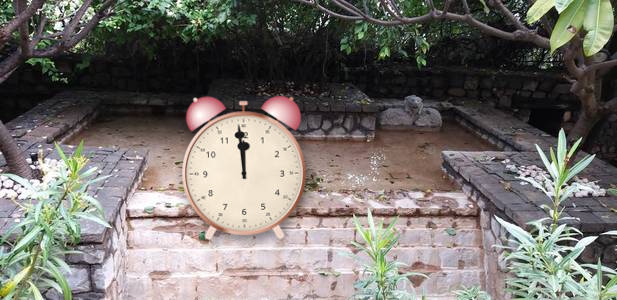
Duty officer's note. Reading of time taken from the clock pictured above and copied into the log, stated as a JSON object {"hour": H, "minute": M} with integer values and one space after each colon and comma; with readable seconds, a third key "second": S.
{"hour": 11, "minute": 59}
